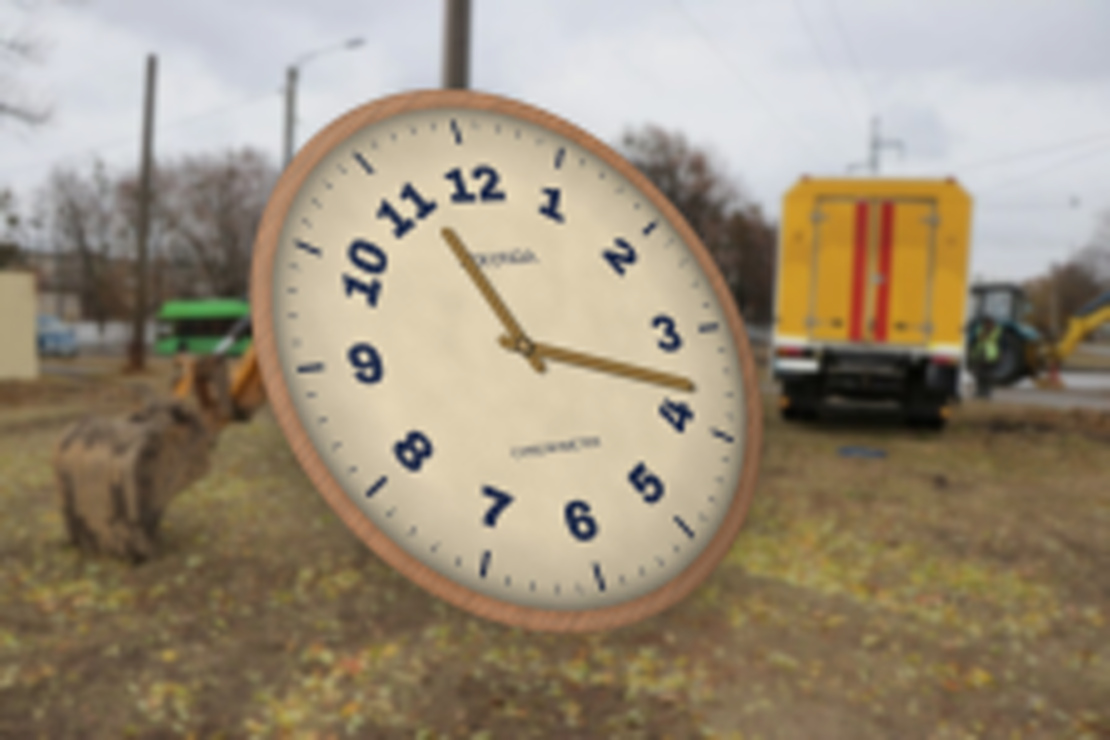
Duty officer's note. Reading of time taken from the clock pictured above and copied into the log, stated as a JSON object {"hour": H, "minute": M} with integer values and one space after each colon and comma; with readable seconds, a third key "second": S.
{"hour": 11, "minute": 18}
